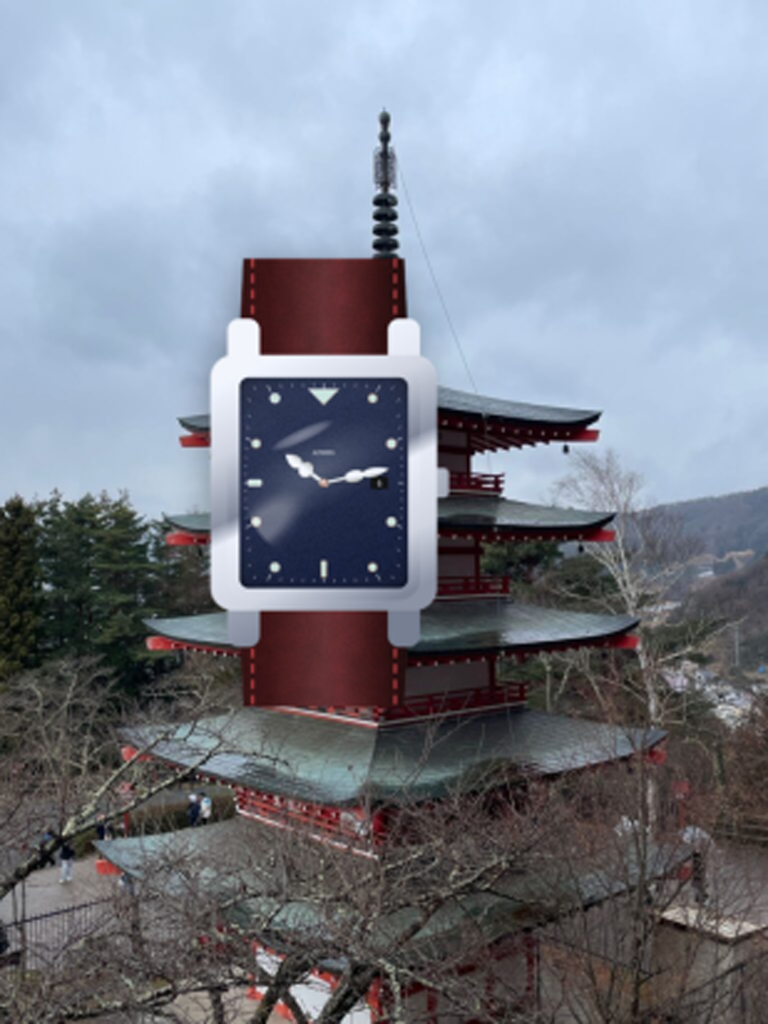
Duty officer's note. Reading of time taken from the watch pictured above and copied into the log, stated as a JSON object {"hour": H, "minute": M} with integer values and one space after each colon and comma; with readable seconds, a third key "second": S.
{"hour": 10, "minute": 13}
